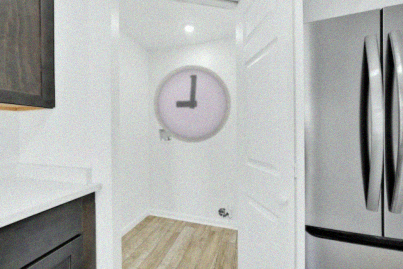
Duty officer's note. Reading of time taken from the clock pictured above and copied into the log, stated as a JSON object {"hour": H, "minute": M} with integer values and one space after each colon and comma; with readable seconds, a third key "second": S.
{"hour": 9, "minute": 1}
